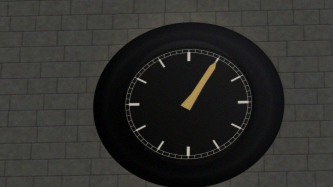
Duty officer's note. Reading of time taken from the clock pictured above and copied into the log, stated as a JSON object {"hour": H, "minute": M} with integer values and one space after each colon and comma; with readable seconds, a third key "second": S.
{"hour": 1, "minute": 5}
